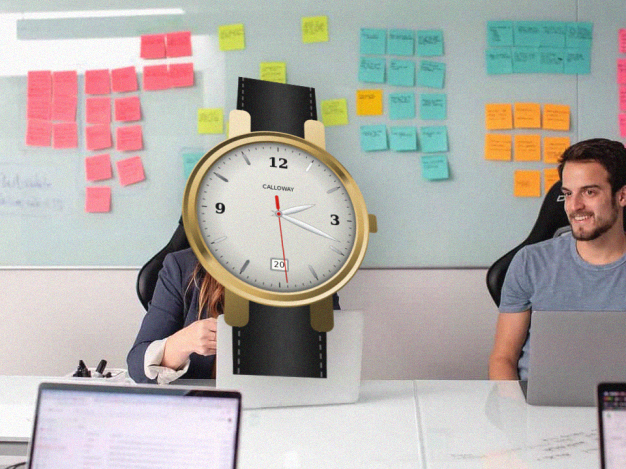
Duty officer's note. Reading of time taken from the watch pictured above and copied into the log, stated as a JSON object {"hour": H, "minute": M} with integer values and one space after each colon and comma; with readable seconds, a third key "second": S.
{"hour": 2, "minute": 18, "second": 29}
